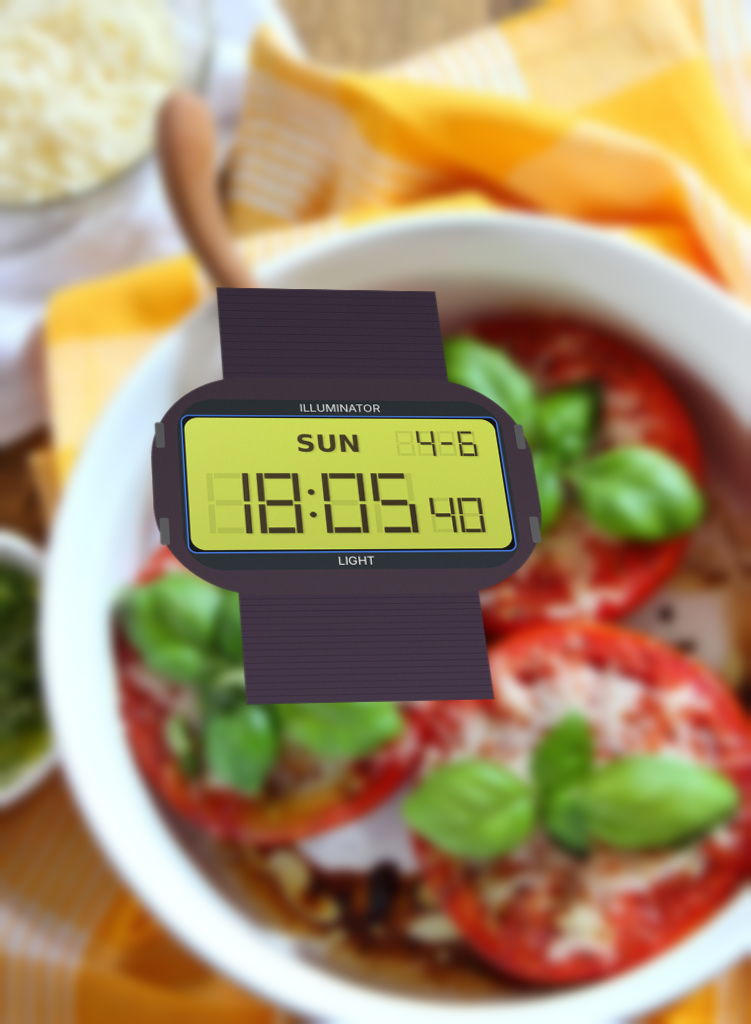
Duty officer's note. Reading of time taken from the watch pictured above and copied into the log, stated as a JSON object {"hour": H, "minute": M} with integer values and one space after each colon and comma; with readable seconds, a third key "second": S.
{"hour": 18, "minute": 5, "second": 40}
